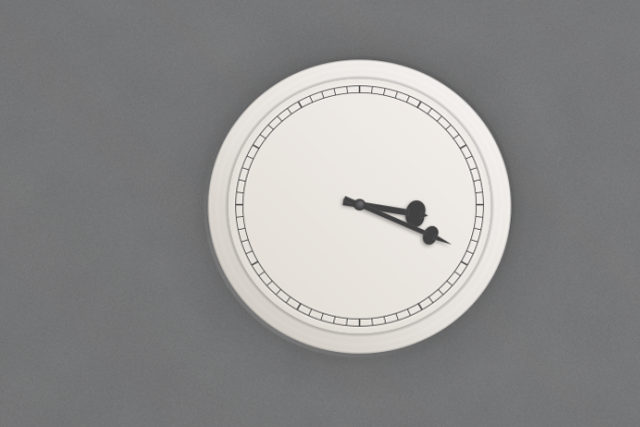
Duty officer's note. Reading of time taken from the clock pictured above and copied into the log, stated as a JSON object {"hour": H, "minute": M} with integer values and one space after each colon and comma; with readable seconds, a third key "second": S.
{"hour": 3, "minute": 19}
